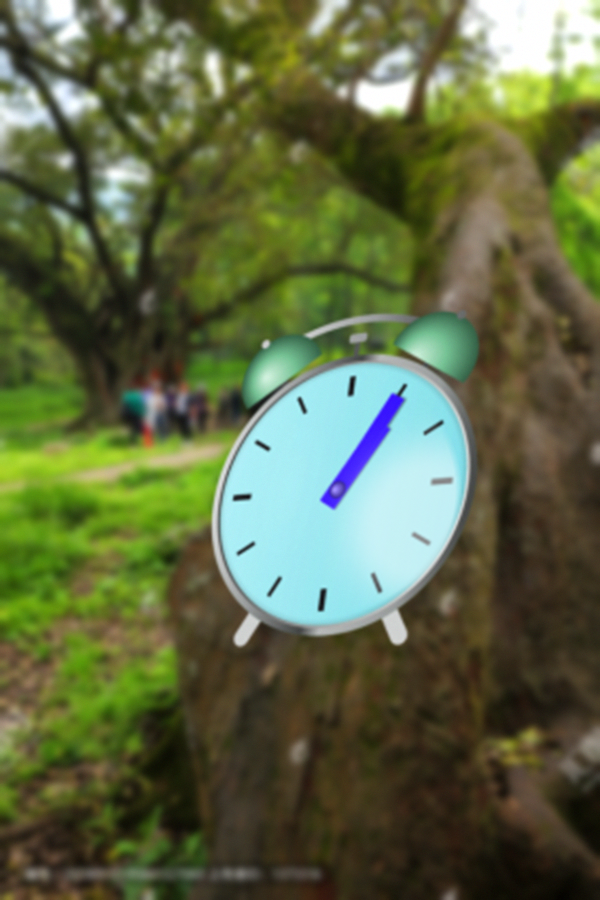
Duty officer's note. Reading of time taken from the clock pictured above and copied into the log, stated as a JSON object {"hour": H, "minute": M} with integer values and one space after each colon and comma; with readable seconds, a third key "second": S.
{"hour": 1, "minute": 5}
